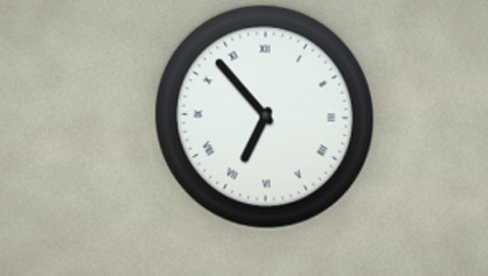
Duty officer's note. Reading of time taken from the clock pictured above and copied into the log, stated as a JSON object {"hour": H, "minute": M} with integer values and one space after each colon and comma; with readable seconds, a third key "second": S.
{"hour": 6, "minute": 53}
